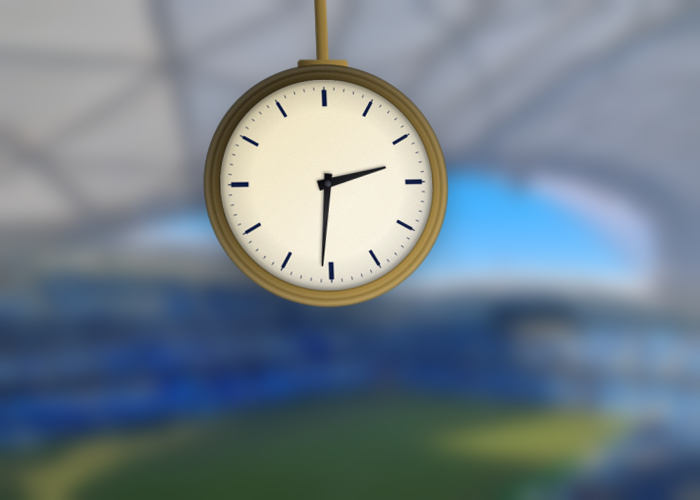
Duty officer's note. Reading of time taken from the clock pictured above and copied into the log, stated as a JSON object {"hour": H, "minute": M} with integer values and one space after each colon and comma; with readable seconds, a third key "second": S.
{"hour": 2, "minute": 31}
